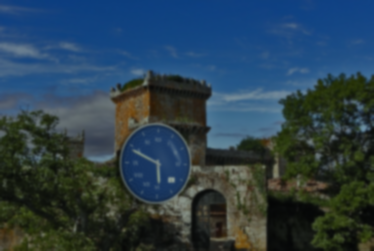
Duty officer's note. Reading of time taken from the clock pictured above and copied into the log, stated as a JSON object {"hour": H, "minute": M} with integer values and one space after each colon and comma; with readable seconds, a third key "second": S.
{"hour": 5, "minute": 49}
